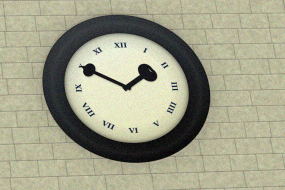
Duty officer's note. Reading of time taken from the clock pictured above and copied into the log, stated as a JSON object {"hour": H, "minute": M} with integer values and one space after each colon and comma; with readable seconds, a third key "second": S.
{"hour": 1, "minute": 50}
